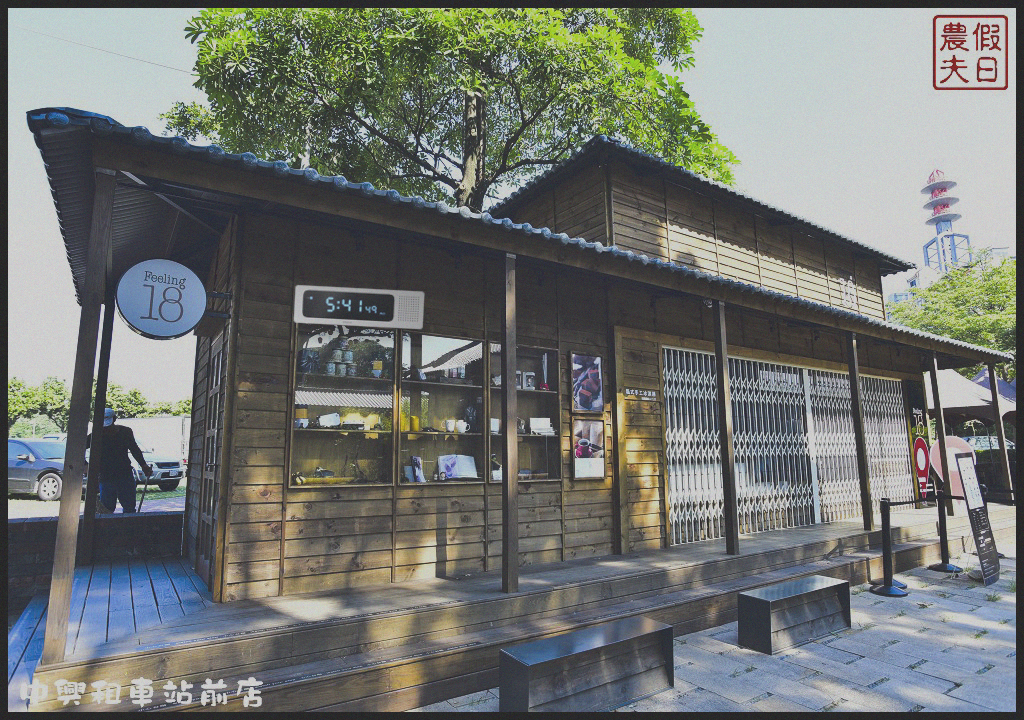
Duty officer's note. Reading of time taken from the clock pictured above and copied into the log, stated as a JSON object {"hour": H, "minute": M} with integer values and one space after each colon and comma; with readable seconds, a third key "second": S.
{"hour": 5, "minute": 41}
